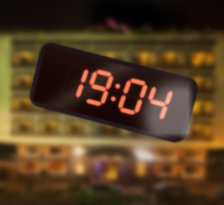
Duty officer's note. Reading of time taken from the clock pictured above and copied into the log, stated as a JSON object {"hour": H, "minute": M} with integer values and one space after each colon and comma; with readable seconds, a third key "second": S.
{"hour": 19, "minute": 4}
